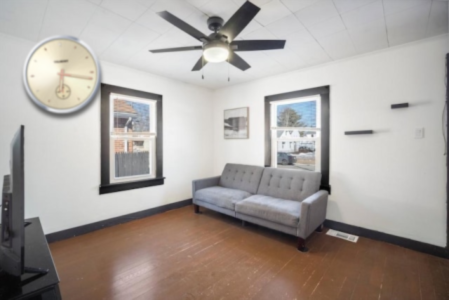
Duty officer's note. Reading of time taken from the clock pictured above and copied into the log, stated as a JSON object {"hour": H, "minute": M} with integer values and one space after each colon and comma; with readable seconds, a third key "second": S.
{"hour": 6, "minute": 17}
